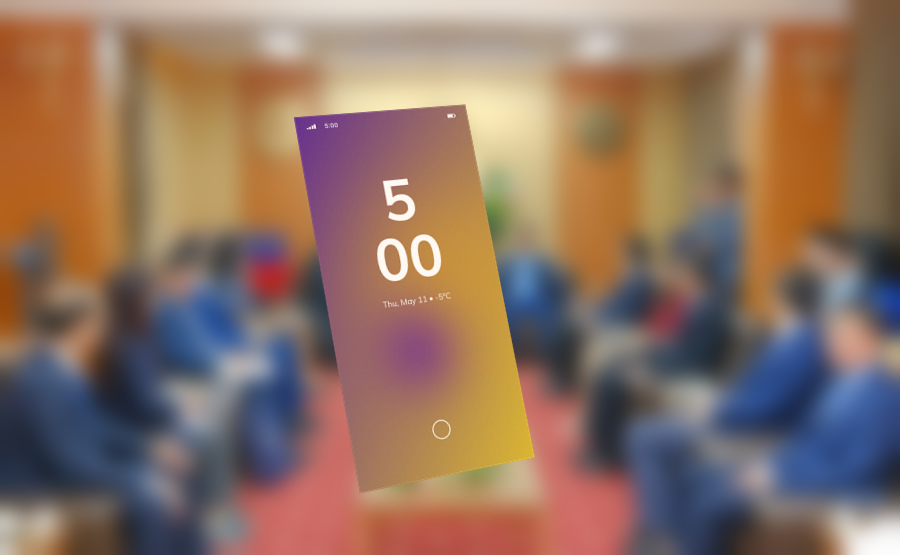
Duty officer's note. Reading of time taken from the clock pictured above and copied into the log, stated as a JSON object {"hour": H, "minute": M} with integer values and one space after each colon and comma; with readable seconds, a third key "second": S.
{"hour": 5, "minute": 0}
